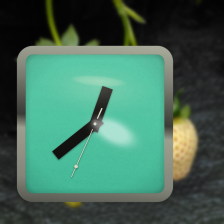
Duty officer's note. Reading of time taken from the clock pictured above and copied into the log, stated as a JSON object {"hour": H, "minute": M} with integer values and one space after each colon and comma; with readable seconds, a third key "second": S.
{"hour": 12, "minute": 38, "second": 34}
